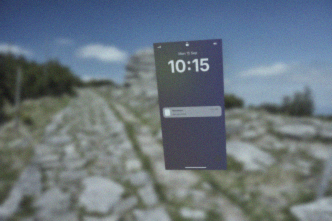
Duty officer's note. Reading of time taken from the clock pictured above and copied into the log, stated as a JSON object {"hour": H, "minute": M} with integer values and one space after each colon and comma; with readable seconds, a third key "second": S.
{"hour": 10, "minute": 15}
